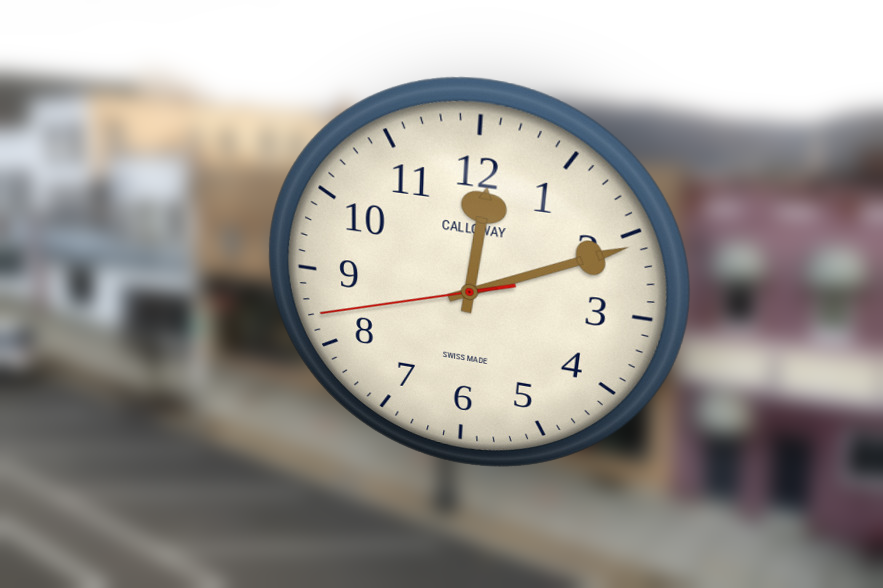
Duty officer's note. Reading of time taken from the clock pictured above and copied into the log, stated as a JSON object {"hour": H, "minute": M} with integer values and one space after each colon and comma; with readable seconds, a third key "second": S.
{"hour": 12, "minute": 10, "second": 42}
